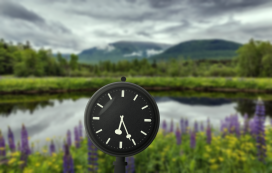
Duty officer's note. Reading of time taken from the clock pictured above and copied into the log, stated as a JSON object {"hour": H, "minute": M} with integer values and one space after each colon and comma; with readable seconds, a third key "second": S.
{"hour": 6, "minute": 26}
